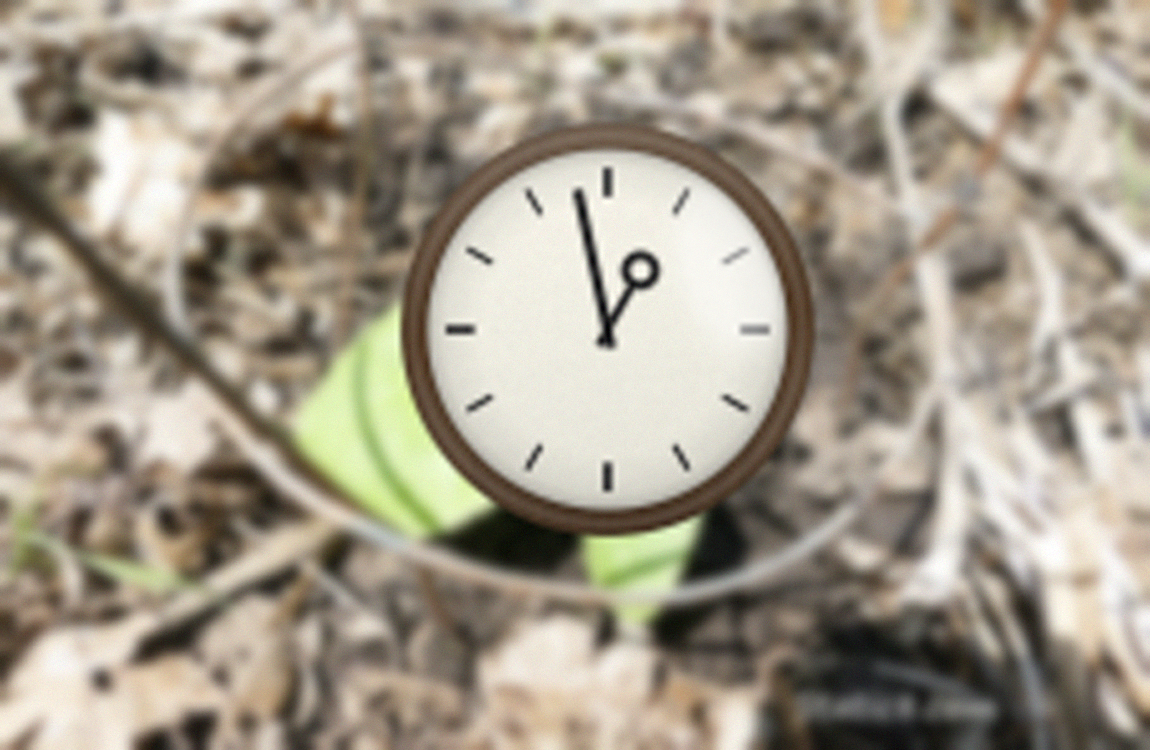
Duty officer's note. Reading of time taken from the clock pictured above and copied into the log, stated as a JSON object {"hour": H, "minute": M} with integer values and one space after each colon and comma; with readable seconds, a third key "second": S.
{"hour": 12, "minute": 58}
